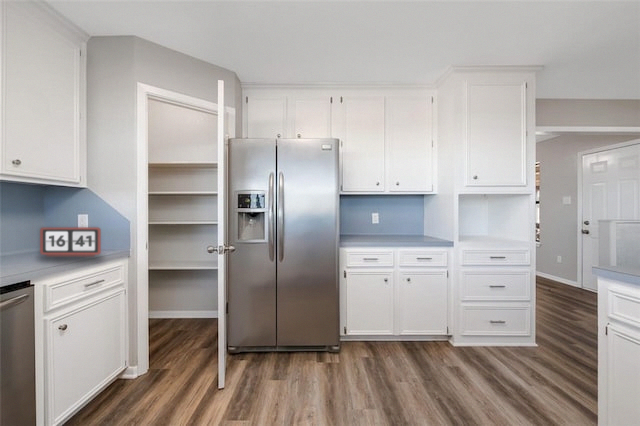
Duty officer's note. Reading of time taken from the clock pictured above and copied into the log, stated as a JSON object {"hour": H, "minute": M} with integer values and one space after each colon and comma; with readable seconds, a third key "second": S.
{"hour": 16, "minute": 41}
